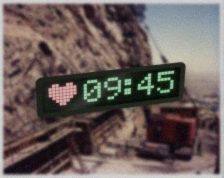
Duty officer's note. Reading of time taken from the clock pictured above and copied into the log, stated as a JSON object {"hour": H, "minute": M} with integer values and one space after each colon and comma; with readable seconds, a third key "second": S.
{"hour": 9, "minute": 45}
